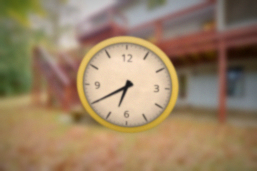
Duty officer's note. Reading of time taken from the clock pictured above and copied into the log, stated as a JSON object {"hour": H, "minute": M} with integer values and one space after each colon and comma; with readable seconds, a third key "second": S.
{"hour": 6, "minute": 40}
